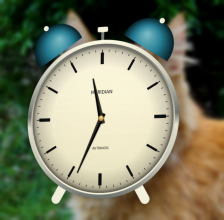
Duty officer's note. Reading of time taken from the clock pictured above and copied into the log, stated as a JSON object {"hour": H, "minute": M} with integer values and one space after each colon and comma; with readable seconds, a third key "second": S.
{"hour": 11, "minute": 34}
